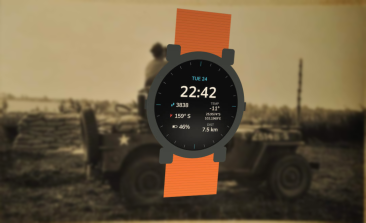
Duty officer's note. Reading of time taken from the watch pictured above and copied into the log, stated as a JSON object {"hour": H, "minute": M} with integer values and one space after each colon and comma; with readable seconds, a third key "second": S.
{"hour": 22, "minute": 42}
